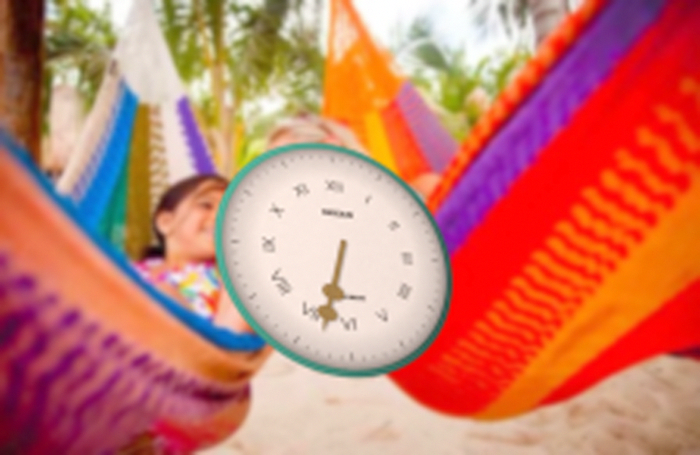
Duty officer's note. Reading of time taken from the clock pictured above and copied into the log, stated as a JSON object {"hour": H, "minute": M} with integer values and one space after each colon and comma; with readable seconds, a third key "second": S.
{"hour": 6, "minute": 33}
